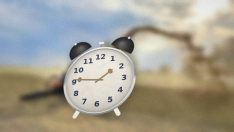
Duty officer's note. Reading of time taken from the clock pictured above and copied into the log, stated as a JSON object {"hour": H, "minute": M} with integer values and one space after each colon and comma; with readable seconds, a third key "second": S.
{"hour": 1, "minute": 46}
